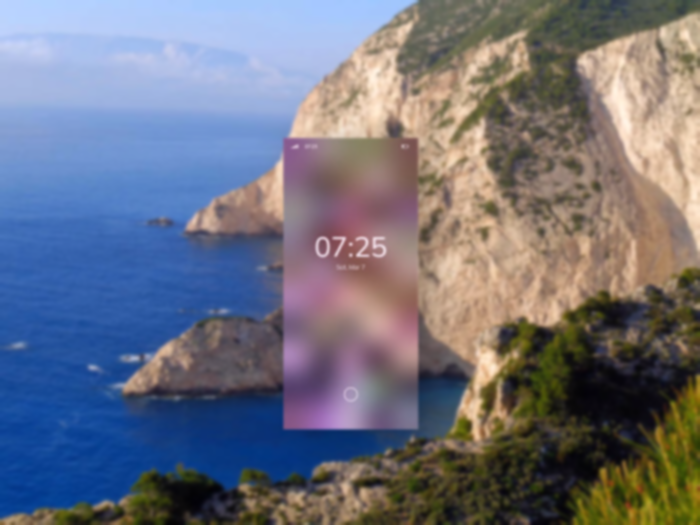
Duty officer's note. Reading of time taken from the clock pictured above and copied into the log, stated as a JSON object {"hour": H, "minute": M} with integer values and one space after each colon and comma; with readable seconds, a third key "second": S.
{"hour": 7, "minute": 25}
